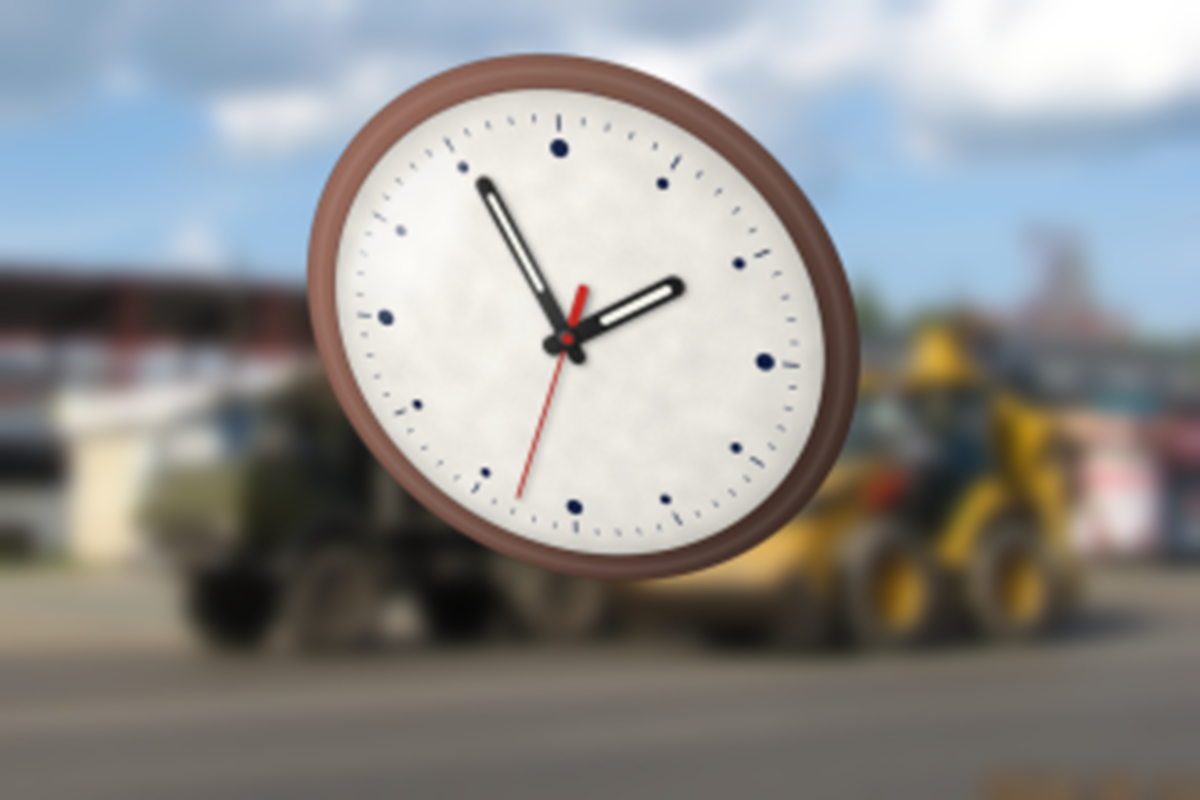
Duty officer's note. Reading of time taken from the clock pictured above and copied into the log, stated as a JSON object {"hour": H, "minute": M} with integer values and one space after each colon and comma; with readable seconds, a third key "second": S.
{"hour": 1, "minute": 55, "second": 33}
